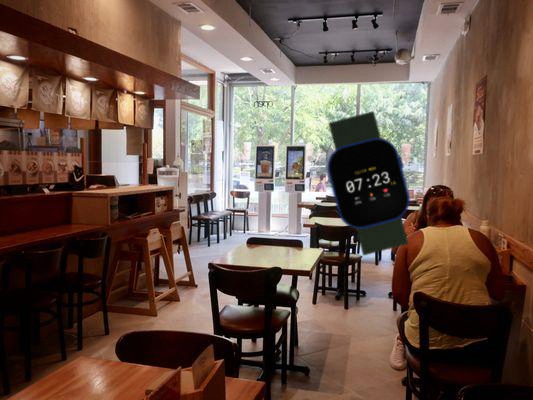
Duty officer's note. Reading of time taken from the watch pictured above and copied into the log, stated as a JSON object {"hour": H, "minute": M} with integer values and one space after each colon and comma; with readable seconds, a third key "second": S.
{"hour": 7, "minute": 23}
